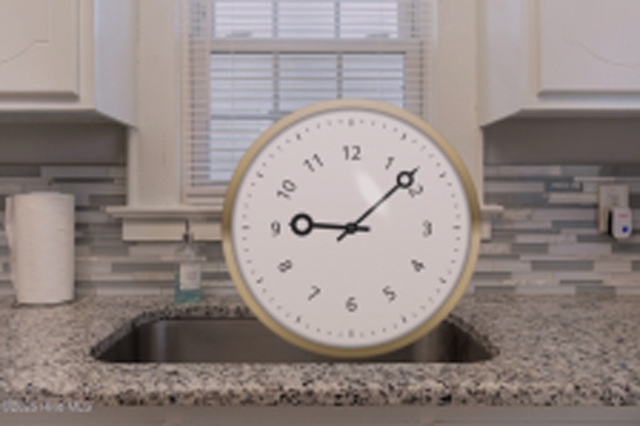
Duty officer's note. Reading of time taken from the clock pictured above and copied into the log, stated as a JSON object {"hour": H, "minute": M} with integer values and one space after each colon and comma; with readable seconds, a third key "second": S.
{"hour": 9, "minute": 8}
